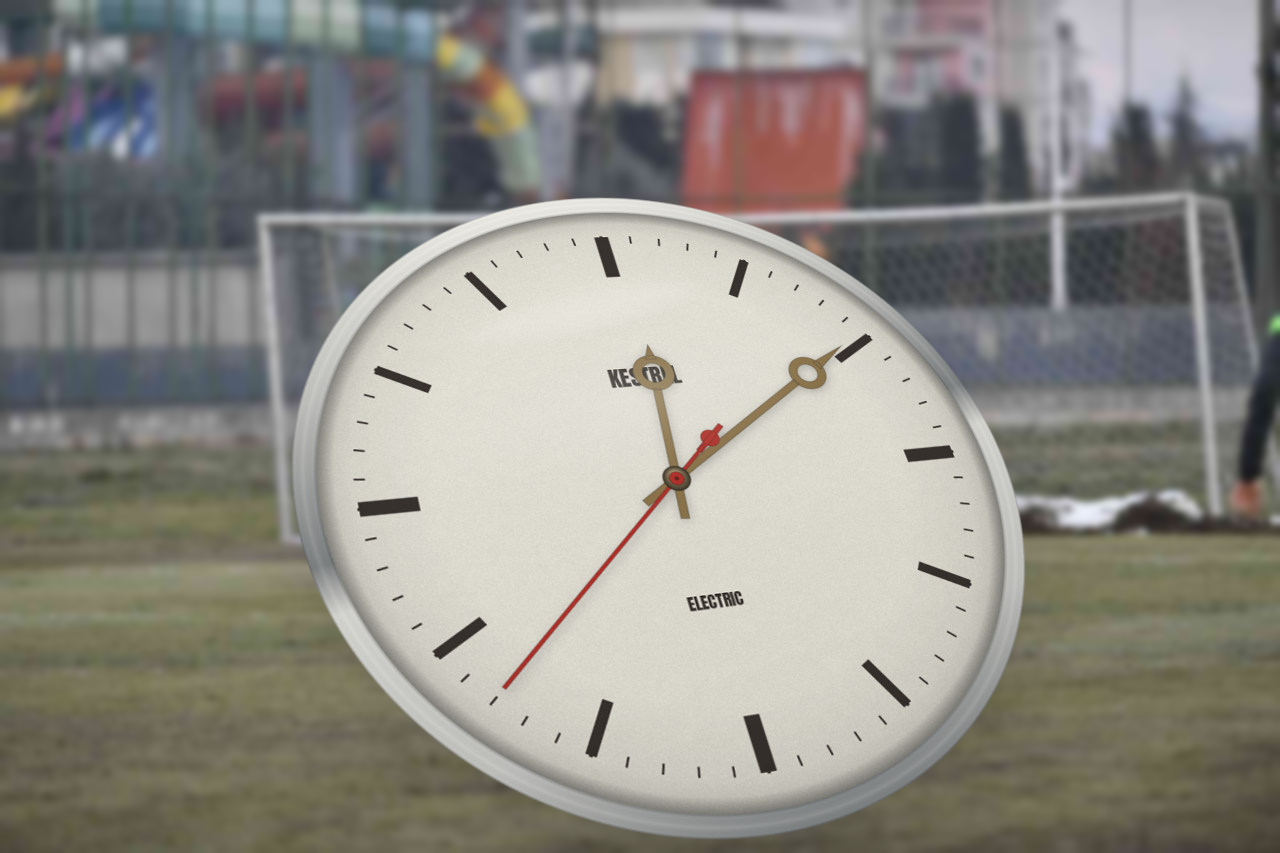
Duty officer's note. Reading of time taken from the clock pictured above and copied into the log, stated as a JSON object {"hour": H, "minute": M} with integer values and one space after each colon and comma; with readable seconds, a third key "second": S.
{"hour": 12, "minute": 9, "second": 38}
